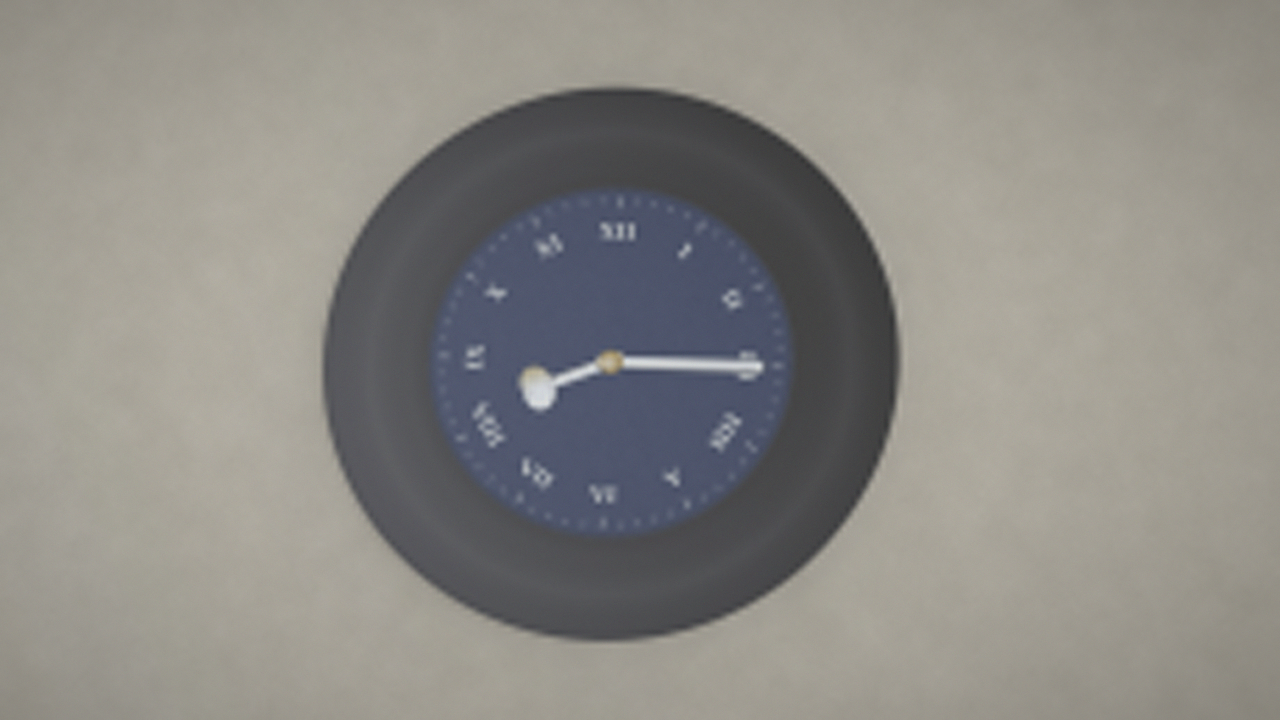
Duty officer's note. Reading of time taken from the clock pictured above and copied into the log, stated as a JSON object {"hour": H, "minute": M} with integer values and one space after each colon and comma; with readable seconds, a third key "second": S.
{"hour": 8, "minute": 15}
